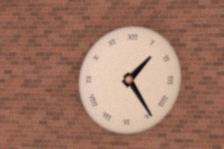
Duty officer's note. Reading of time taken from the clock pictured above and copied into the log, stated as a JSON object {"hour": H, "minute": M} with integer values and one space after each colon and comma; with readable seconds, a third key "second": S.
{"hour": 1, "minute": 24}
